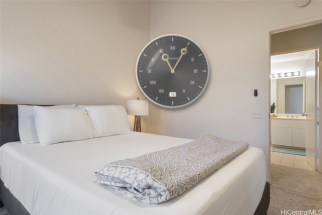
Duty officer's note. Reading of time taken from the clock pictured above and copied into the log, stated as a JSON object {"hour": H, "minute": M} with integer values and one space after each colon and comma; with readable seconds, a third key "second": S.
{"hour": 11, "minute": 5}
